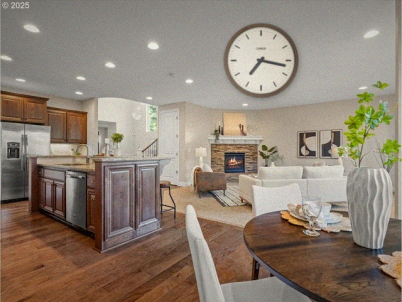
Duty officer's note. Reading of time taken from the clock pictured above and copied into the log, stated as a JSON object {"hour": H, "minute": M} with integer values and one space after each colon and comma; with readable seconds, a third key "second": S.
{"hour": 7, "minute": 17}
